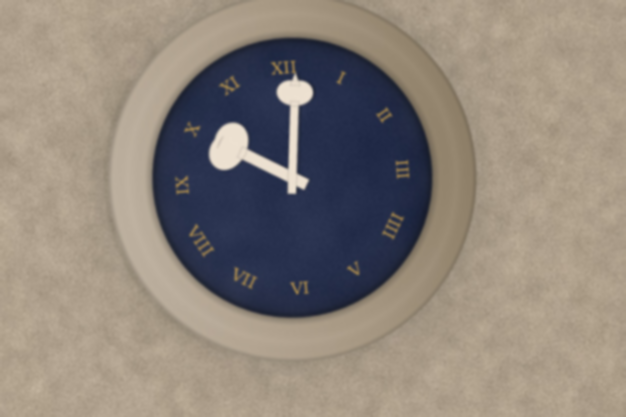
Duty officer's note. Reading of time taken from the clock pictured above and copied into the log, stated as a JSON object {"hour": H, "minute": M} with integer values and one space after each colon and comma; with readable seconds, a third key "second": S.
{"hour": 10, "minute": 1}
